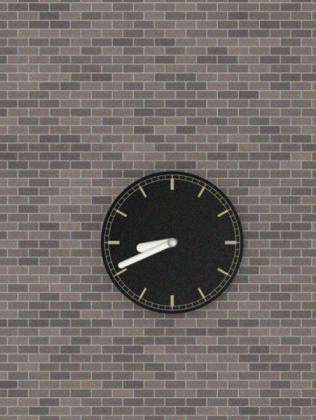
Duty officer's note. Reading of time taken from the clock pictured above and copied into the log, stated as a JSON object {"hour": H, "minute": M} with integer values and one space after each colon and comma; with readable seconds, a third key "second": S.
{"hour": 8, "minute": 41}
